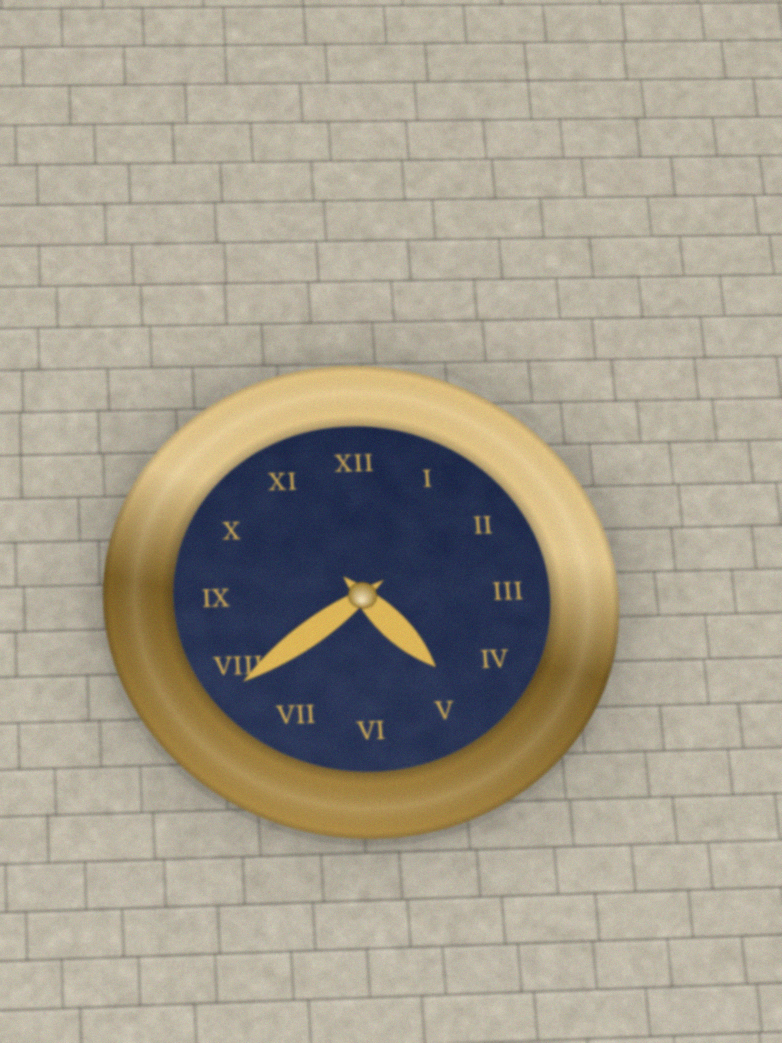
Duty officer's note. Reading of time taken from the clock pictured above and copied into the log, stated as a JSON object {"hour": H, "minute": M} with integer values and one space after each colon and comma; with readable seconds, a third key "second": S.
{"hour": 4, "minute": 39}
